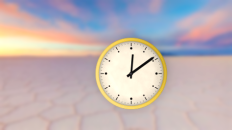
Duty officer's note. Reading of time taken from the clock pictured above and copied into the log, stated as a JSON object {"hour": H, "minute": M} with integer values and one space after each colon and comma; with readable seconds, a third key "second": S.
{"hour": 12, "minute": 9}
